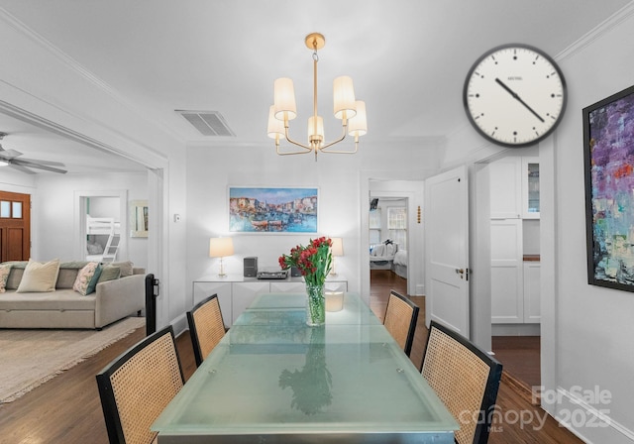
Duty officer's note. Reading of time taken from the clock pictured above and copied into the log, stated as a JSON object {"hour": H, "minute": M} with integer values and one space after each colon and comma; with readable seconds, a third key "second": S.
{"hour": 10, "minute": 22}
